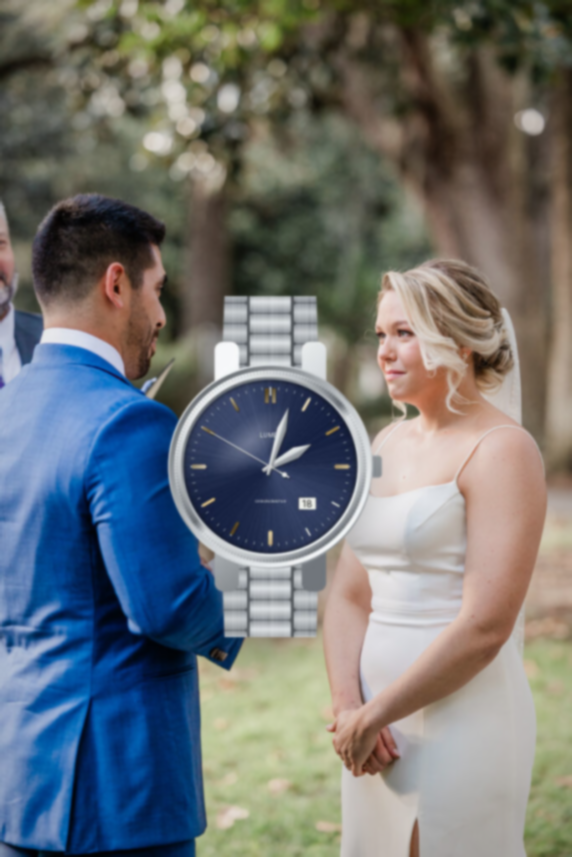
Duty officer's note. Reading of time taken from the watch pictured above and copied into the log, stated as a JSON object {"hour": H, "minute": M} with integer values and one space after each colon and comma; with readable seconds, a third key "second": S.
{"hour": 2, "minute": 2, "second": 50}
